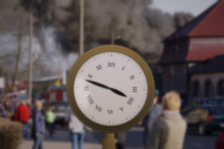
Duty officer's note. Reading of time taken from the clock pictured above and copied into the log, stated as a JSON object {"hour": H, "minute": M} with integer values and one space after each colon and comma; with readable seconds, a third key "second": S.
{"hour": 3, "minute": 48}
